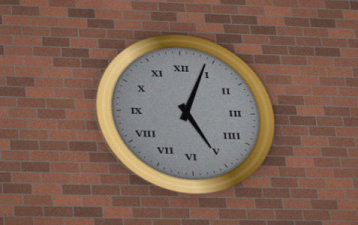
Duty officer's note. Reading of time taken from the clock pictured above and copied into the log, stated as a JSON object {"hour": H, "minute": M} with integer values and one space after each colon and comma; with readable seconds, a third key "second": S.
{"hour": 5, "minute": 4}
